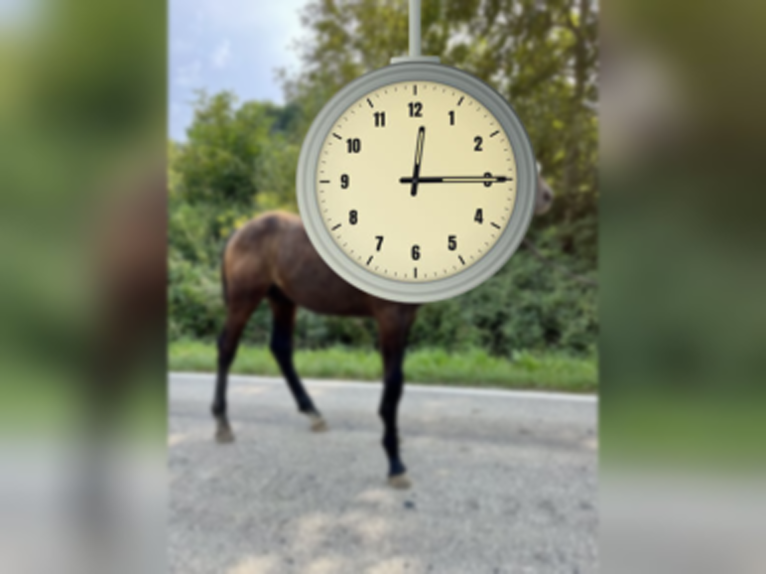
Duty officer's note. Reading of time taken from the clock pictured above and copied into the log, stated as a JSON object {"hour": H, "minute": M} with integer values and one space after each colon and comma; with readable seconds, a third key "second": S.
{"hour": 12, "minute": 15}
